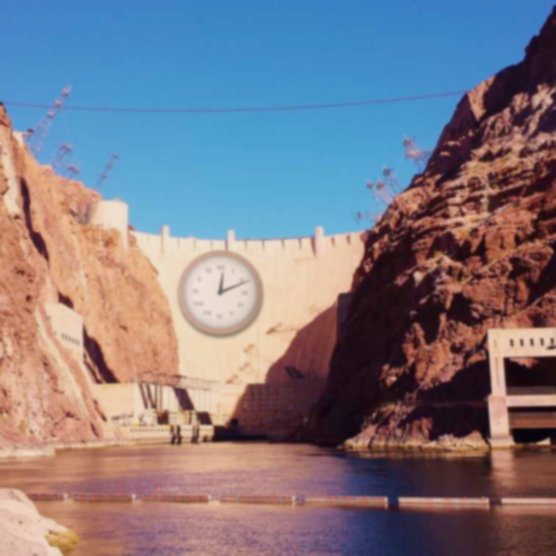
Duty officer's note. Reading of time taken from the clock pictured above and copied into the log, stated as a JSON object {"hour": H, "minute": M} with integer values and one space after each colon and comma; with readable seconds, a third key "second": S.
{"hour": 12, "minute": 11}
